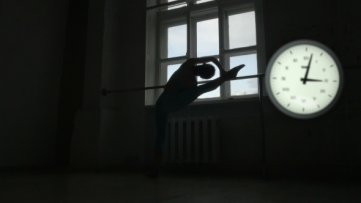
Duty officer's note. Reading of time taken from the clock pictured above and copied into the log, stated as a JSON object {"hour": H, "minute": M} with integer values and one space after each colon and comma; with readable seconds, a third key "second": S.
{"hour": 3, "minute": 2}
